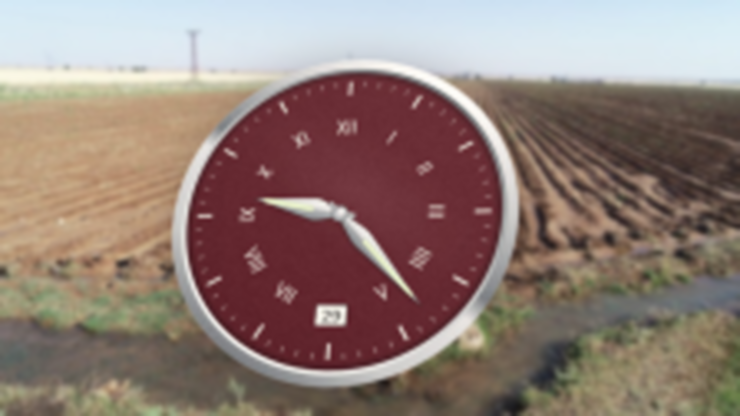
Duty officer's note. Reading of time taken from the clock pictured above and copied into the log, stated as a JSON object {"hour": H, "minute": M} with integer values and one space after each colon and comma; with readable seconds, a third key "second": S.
{"hour": 9, "minute": 23}
